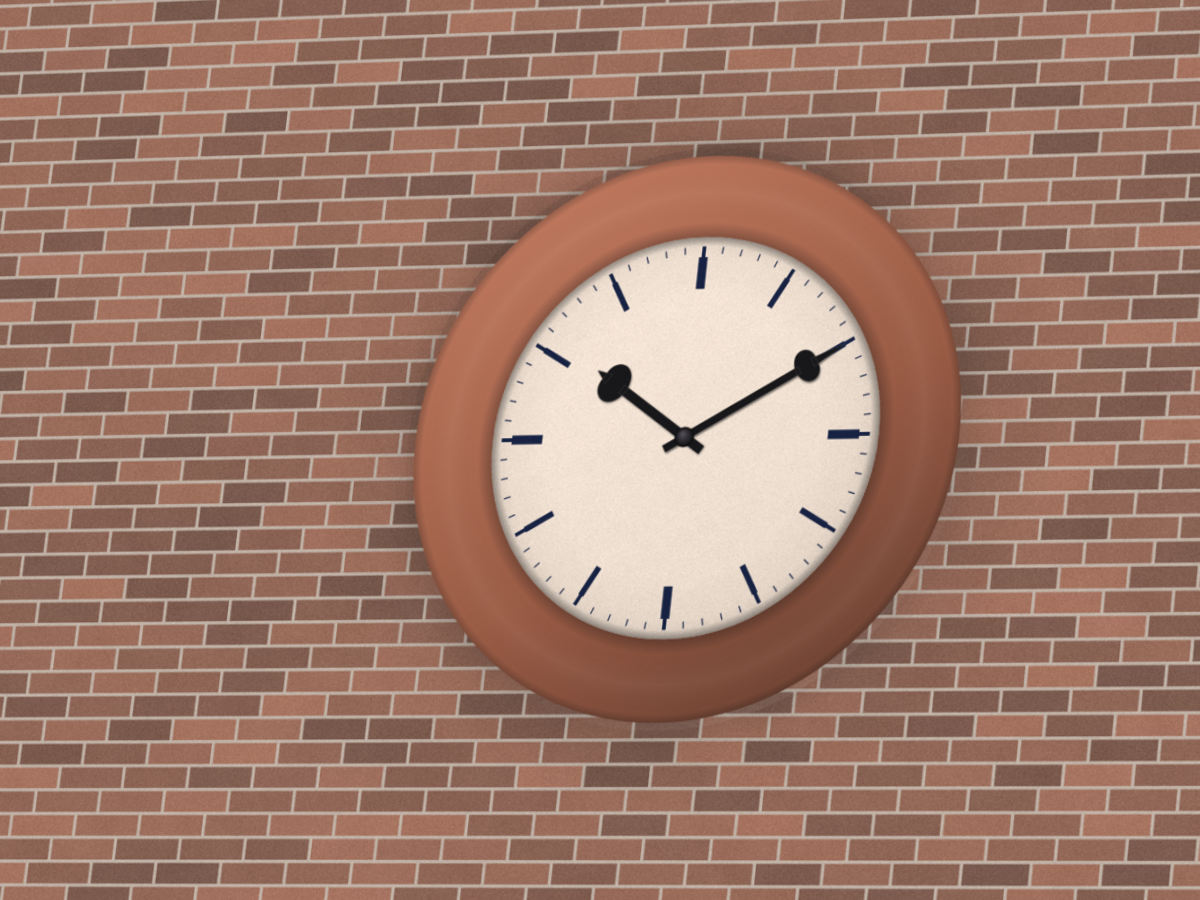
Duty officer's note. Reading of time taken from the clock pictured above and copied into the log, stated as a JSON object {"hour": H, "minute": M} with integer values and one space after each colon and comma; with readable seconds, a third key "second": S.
{"hour": 10, "minute": 10}
